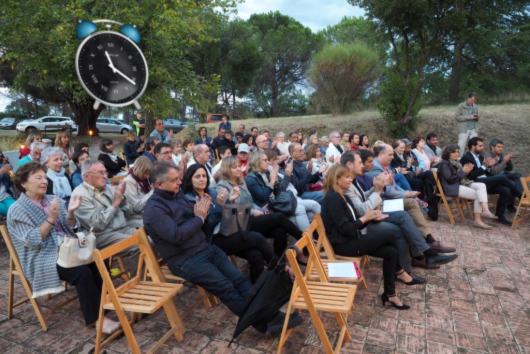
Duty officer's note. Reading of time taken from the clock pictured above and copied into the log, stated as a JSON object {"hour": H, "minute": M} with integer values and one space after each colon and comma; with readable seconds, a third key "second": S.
{"hour": 11, "minute": 21}
